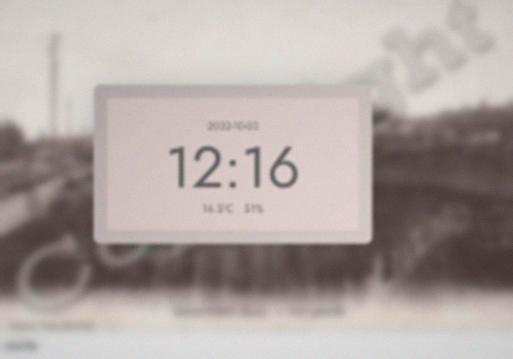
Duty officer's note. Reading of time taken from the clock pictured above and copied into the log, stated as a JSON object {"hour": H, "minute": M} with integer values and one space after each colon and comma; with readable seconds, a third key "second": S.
{"hour": 12, "minute": 16}
